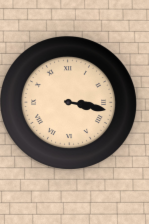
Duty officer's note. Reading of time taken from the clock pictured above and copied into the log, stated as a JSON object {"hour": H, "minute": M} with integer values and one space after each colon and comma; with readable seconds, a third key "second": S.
{"hour": 3, "minute": 17}
